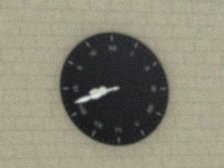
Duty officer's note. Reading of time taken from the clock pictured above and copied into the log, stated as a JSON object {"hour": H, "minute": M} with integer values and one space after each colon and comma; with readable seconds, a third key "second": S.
{"hour": 8, "minute": 42}
